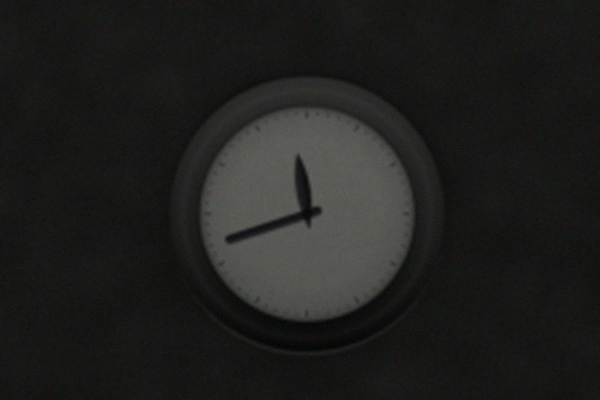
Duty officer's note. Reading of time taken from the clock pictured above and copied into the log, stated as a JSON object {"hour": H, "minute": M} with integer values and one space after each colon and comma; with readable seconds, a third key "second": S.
{"hour": 11, "minute": 42}
